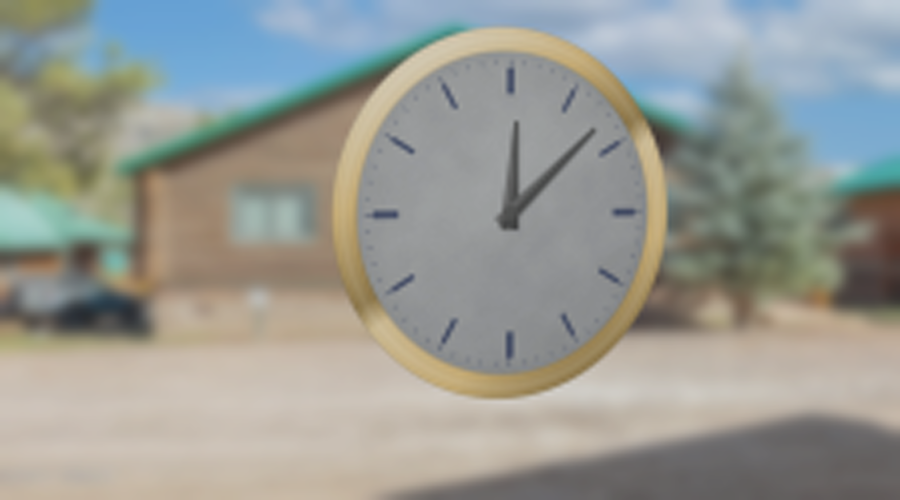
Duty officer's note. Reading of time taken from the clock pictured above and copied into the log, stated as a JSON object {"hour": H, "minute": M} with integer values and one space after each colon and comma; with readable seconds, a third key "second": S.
{"hour": 12, "minute": 8}
